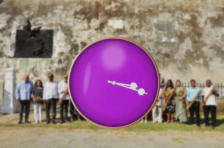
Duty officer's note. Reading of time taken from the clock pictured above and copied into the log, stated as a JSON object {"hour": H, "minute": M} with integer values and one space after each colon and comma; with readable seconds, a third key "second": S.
{"hour": 3, "minute": 18}
